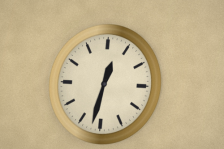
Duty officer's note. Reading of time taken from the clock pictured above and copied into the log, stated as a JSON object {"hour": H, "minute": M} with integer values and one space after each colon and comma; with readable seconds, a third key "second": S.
{"hour": 12, "minute": 32}
